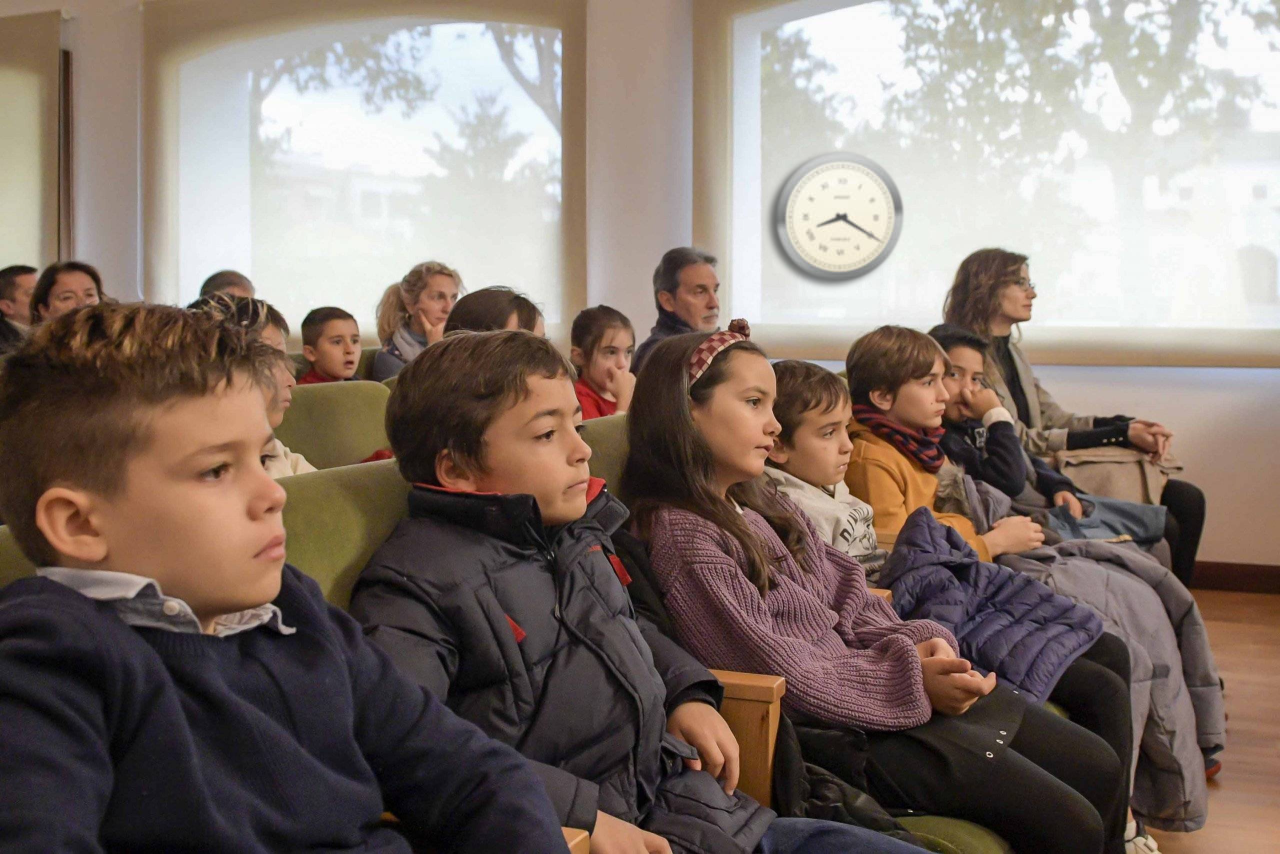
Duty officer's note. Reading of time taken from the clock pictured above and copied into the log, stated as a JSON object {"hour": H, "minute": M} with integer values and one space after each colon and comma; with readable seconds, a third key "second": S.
{"hour": 8, "minute": 20}
